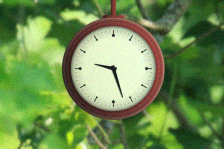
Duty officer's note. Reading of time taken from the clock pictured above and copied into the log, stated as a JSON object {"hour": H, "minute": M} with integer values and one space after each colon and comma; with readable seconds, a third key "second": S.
{"hour": 9, "minute": 27}
